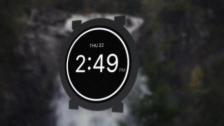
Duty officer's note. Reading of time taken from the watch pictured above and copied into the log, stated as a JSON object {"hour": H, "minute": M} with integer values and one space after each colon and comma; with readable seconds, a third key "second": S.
{"hour": 2, "minute": 49}
